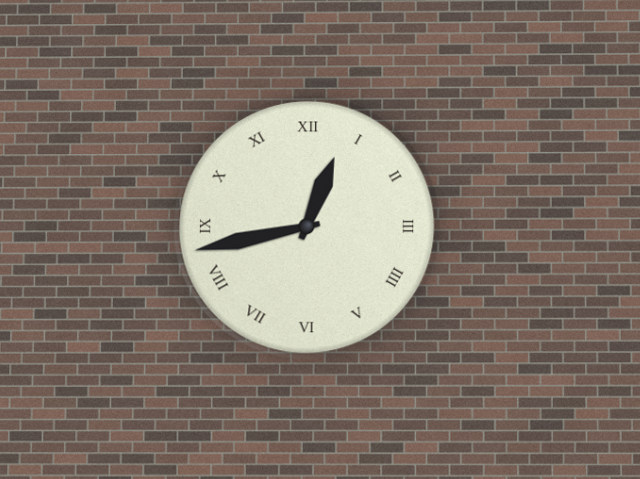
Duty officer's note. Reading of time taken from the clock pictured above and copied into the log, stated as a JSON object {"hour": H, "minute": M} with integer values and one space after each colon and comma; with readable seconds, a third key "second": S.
{"hour": 12, "minute": 43}
